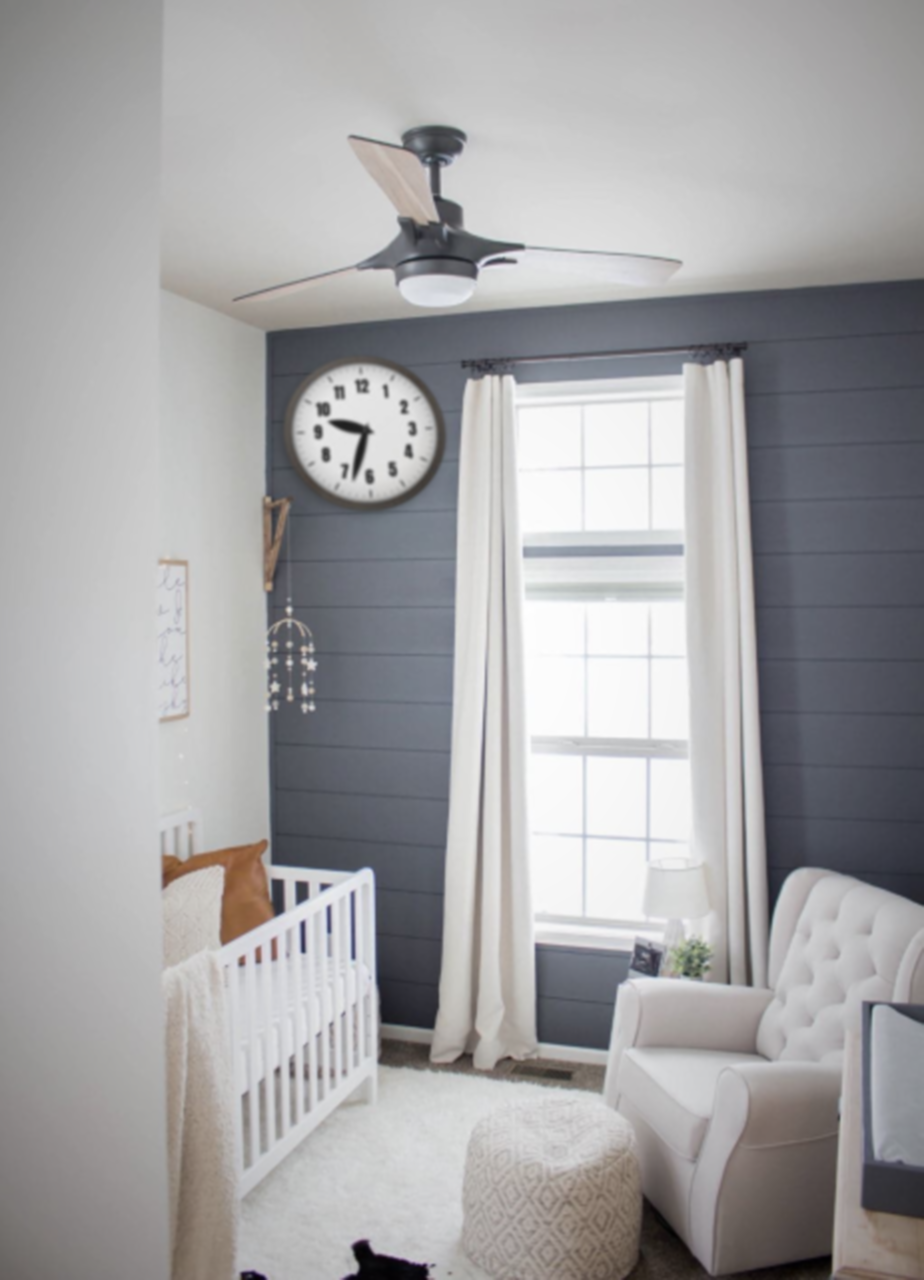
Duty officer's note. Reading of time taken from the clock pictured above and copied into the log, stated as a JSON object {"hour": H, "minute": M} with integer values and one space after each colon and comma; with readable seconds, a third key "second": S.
{"hour": 9, "minute": 33}
